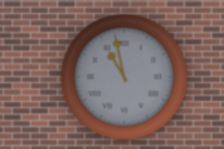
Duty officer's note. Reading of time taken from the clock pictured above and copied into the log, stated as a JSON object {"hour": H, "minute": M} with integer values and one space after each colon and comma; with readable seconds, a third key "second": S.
{"hour": 10, "minute": 58}
